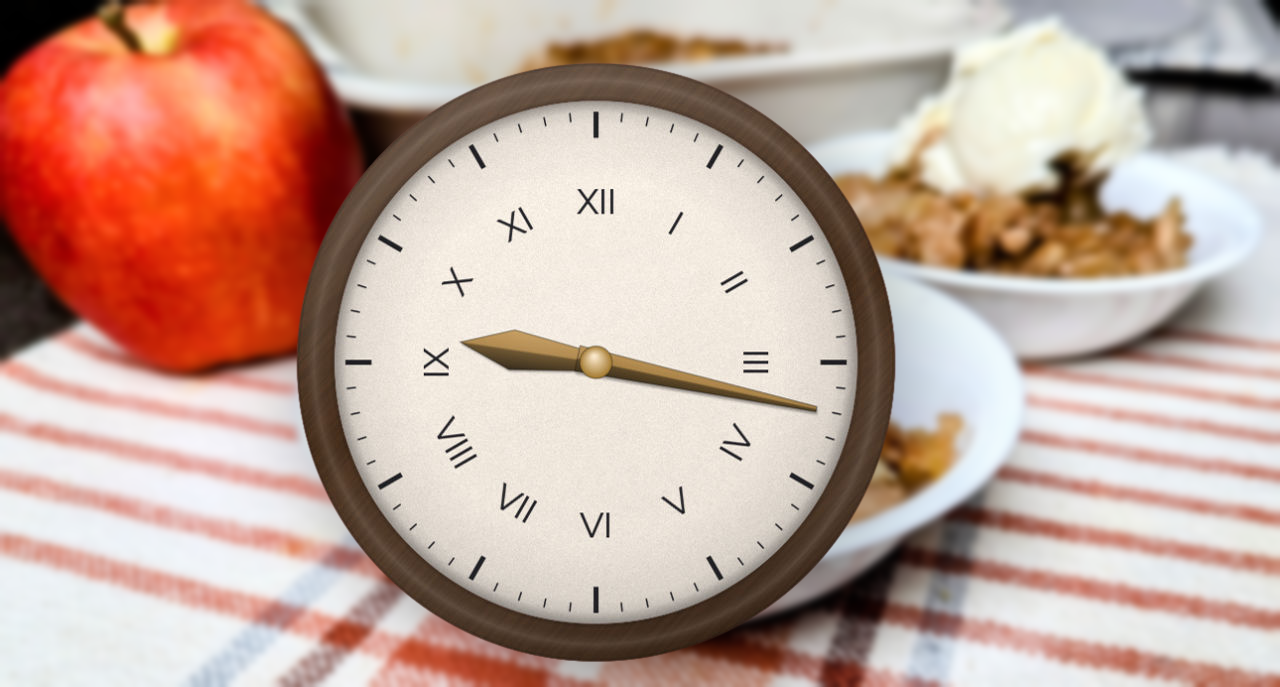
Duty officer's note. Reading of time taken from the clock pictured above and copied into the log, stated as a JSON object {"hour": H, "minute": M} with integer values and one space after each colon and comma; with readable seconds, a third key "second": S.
{"hour": 9, "minute": 17}
